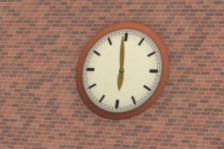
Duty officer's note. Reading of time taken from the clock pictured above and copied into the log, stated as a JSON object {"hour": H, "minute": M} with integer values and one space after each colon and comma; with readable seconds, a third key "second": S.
{"hour": 5, "minute": 59}
